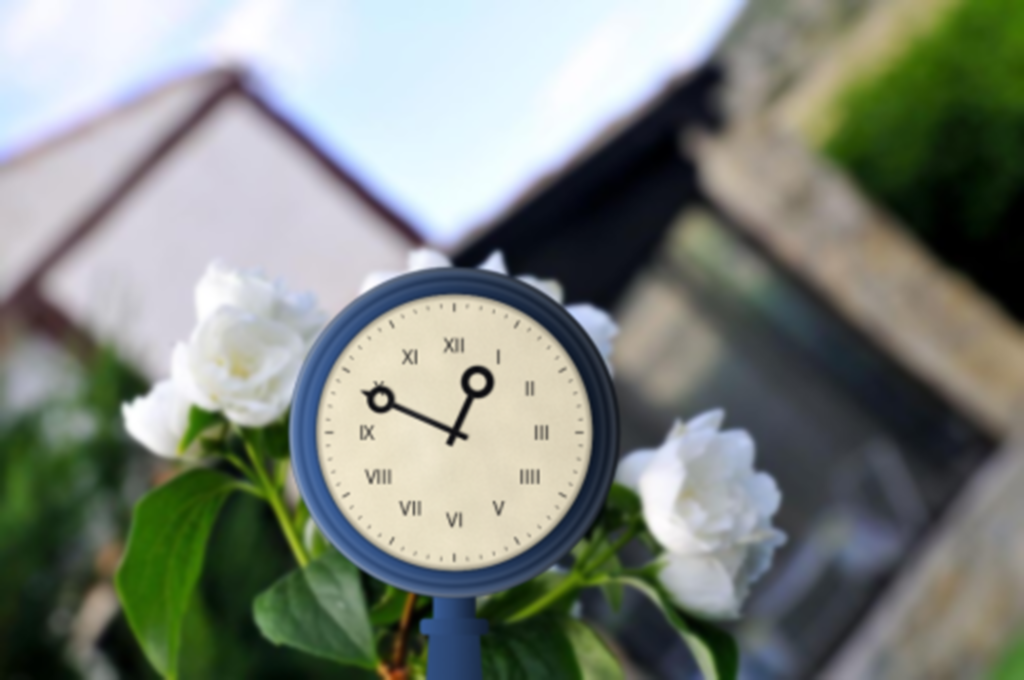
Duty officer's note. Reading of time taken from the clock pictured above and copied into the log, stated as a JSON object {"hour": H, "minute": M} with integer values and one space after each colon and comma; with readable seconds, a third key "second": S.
{"hour": 12, "minute": 49}
